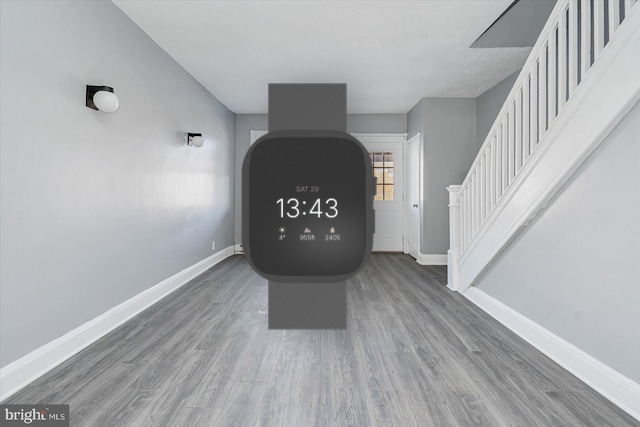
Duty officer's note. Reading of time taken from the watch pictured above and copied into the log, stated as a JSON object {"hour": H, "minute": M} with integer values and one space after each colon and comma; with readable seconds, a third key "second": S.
{"hour": 13, "minute": 43}
